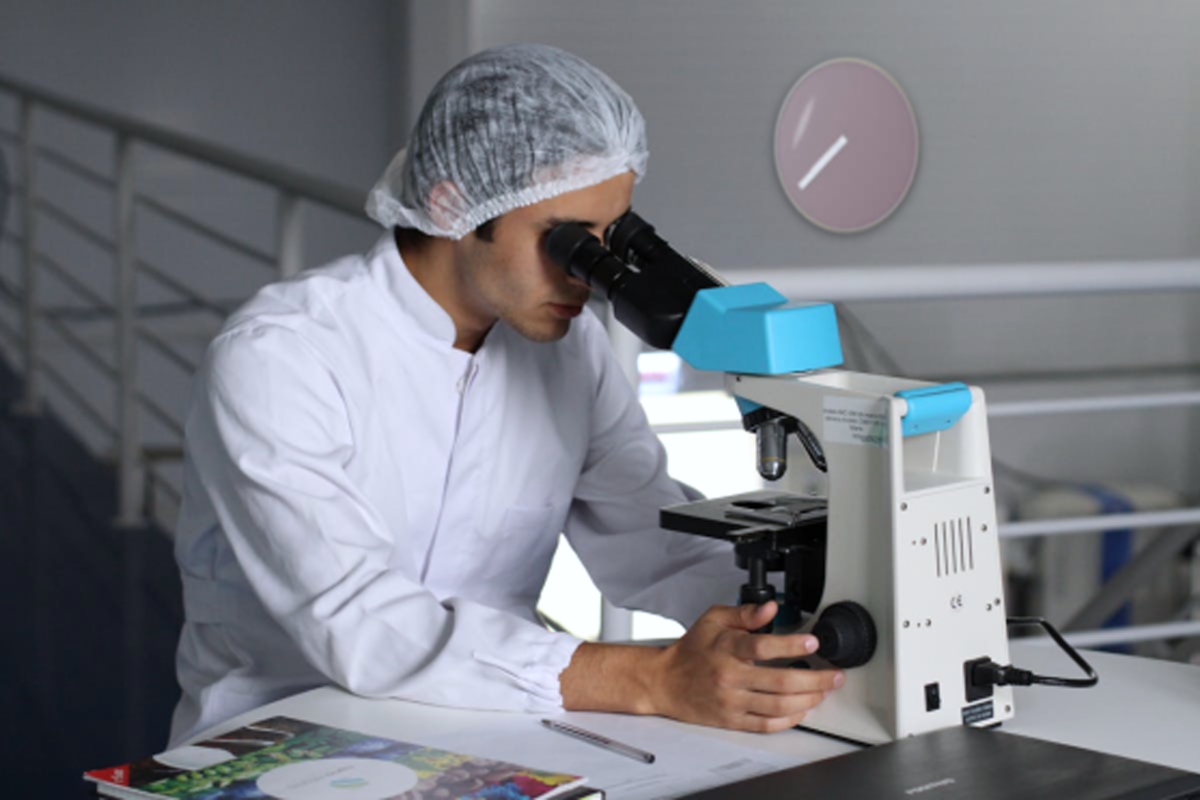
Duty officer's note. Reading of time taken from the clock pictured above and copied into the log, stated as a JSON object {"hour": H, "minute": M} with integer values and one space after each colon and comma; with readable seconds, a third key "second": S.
{"hour": 7, "minute": 38}
